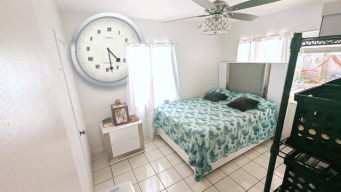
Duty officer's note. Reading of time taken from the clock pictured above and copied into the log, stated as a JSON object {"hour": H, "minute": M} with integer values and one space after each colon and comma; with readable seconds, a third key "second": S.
{"hour": 4, "minute": 28}
